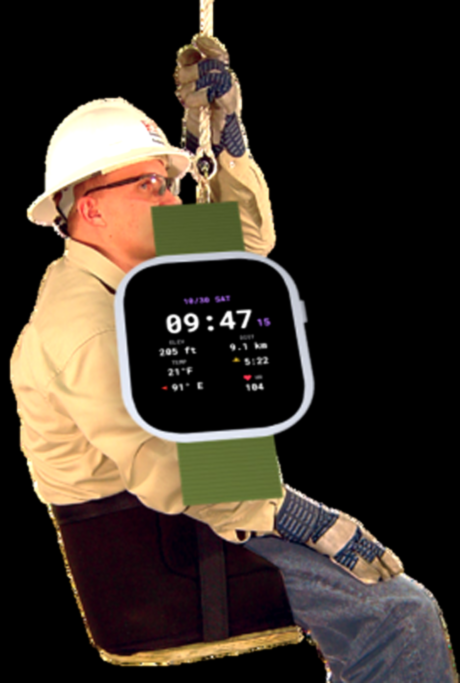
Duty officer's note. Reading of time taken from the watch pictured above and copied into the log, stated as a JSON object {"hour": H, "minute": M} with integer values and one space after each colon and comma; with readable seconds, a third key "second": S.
{"hour": 9, "minute": 47}
